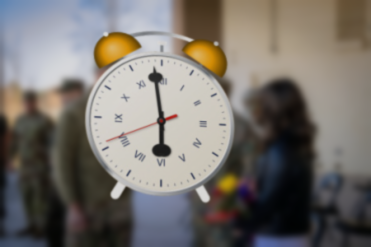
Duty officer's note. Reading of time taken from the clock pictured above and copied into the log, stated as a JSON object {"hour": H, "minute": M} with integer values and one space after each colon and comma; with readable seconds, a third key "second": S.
{"hour": 5, "minute": 58, "second": 41}
